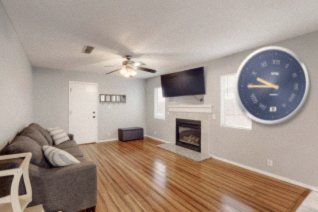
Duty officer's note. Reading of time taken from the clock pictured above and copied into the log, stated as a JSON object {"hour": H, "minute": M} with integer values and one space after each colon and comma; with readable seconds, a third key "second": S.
{"hour": 9, "minute": 45}
